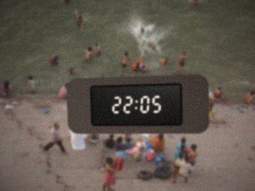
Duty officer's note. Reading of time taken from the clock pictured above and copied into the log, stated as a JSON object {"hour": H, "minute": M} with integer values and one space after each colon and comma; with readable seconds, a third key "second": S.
{"hour": 22, "minute": 5}
